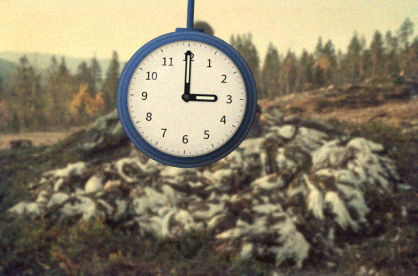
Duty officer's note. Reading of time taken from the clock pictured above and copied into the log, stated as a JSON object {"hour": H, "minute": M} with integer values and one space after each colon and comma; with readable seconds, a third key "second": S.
{"hour": 3, "minute": 0}
